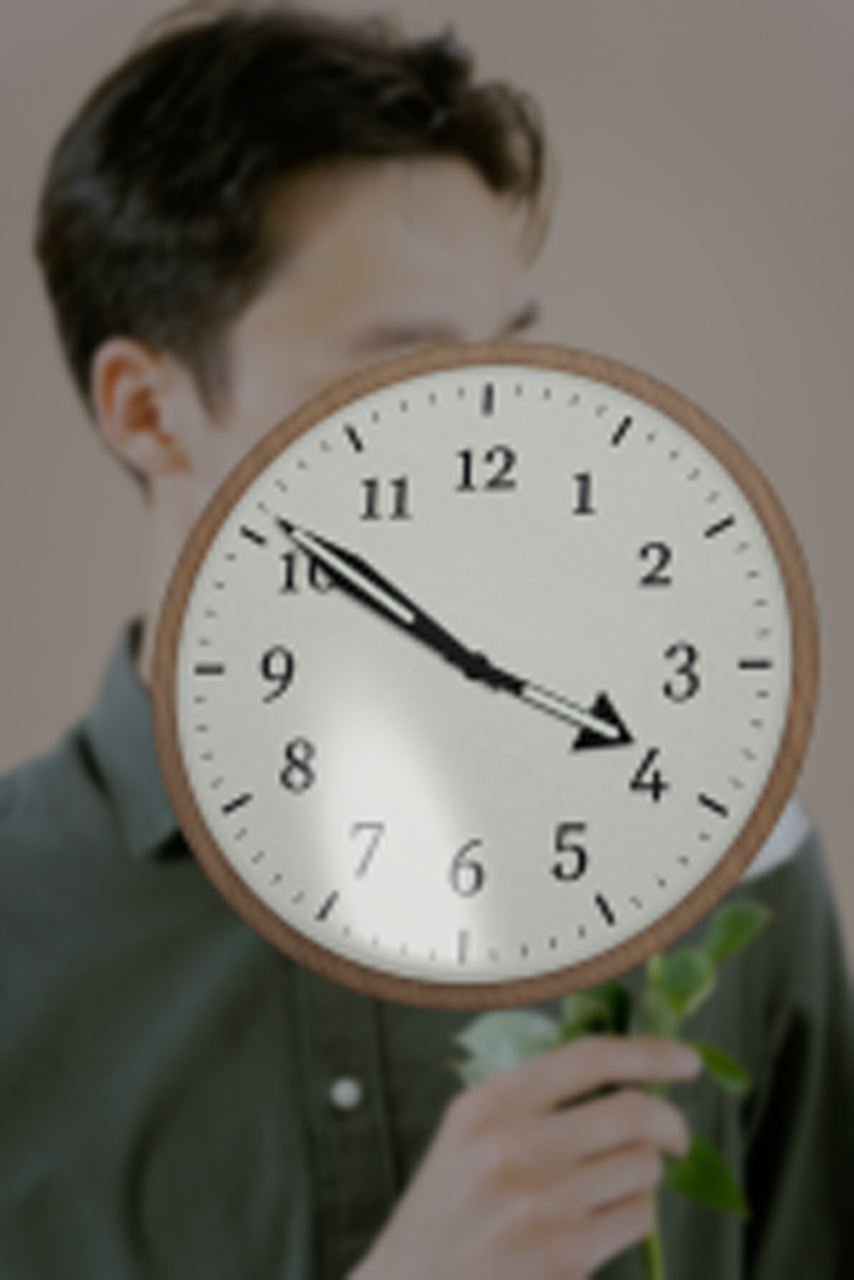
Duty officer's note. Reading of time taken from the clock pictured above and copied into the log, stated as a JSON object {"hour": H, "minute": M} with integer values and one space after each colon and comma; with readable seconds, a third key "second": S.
{"hour": 3, "minute": 51}
